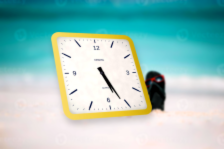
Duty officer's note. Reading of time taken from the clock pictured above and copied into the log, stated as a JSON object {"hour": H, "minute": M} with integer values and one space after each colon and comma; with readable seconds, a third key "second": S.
{"hour": 5, "minute": 26}
